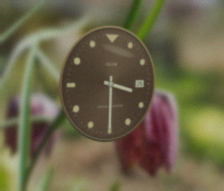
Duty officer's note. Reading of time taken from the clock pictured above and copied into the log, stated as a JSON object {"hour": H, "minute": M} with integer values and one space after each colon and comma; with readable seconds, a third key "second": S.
{"hour": 3, "minute": 30}
